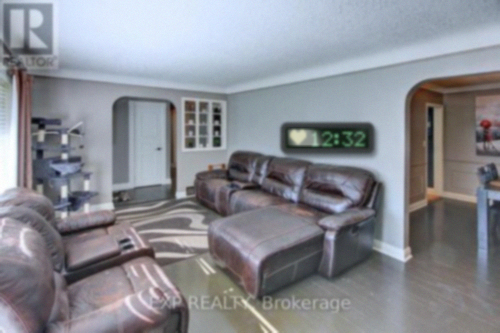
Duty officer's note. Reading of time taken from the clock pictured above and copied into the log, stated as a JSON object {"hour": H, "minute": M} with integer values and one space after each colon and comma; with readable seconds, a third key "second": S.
{"hour": 12, "minute": 32}
